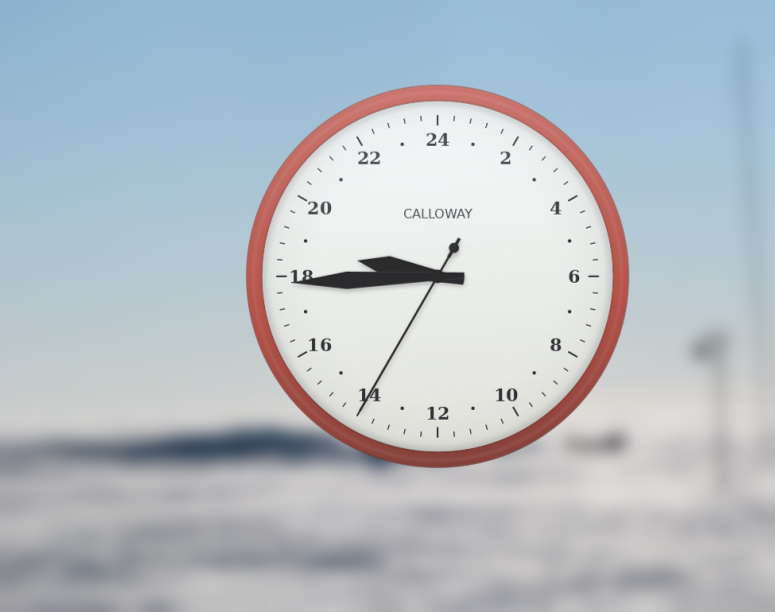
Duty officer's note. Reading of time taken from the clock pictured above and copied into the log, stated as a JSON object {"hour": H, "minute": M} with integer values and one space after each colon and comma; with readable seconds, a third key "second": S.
{"hour": 18, "minute": 44, "second": 35}
